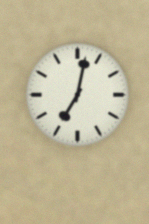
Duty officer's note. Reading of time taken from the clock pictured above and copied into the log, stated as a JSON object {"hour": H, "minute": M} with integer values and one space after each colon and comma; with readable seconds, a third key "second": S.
{"hour": 7, "minute": 2}
